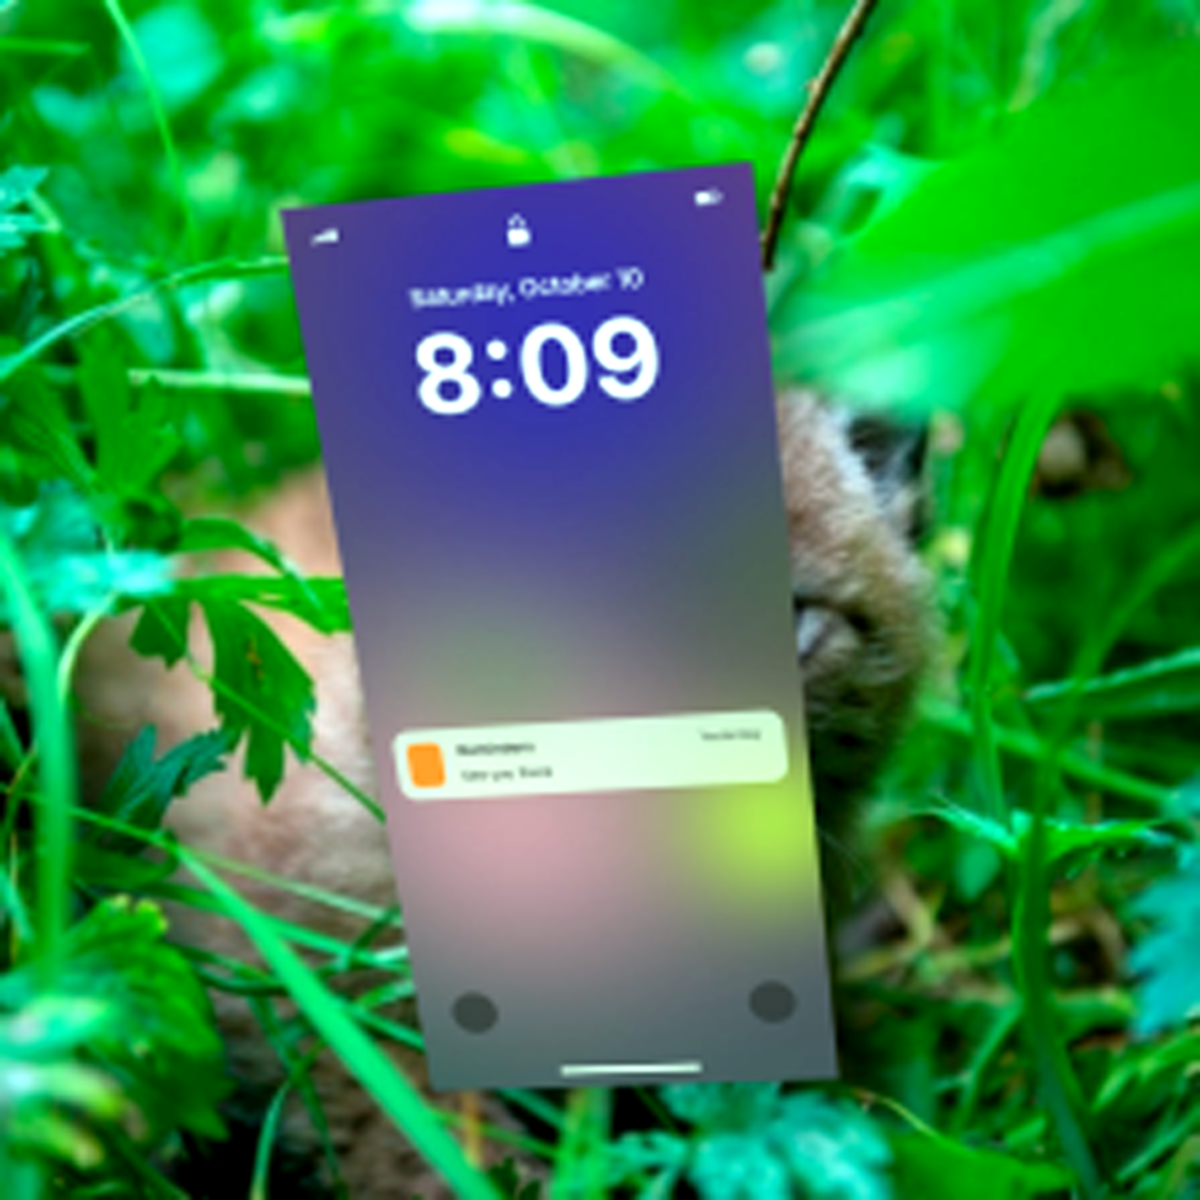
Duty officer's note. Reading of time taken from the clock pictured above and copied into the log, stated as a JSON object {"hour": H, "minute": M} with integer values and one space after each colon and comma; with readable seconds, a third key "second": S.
{"hour": 8, "minute": 9}
